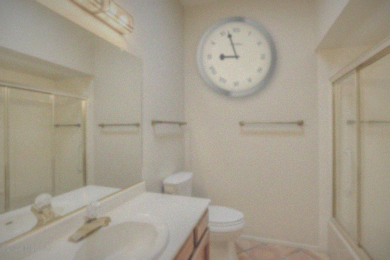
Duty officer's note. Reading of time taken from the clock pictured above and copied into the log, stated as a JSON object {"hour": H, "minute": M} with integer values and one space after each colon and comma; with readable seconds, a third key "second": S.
{"hour": 8, "minute": 57}
